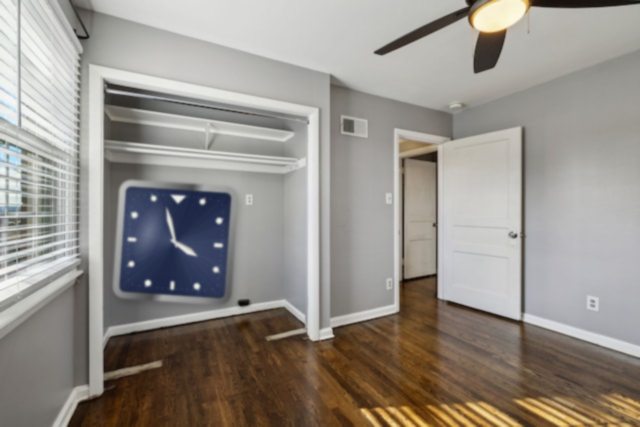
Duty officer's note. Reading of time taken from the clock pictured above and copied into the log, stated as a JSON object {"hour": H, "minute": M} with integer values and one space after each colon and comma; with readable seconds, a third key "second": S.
{"hour": 3, "minute": 57}
